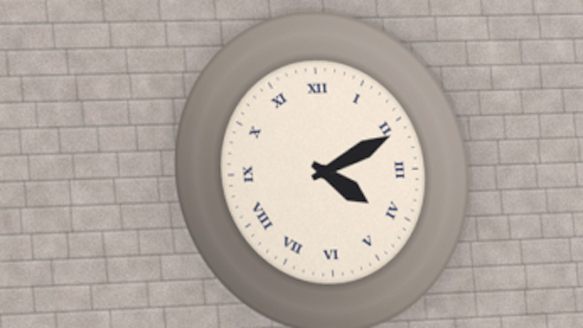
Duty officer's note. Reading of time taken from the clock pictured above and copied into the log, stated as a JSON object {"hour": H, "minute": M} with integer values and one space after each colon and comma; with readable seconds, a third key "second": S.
{"hour": 4, "minute": 11}
